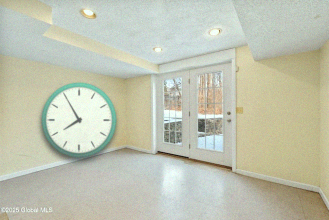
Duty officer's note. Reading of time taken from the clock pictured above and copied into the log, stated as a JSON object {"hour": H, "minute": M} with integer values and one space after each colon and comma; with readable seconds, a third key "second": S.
{"hour": 7, "minute": 55}
